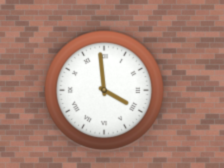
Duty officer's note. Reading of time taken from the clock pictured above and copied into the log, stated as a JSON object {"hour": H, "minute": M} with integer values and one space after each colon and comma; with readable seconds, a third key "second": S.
{"hour": 3, "minute": 59}
